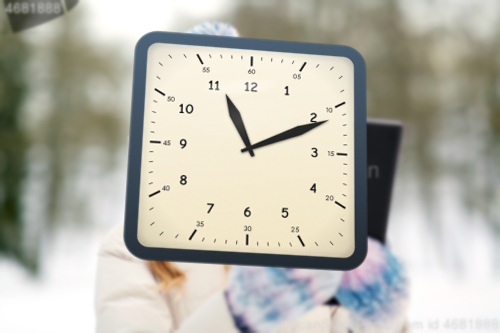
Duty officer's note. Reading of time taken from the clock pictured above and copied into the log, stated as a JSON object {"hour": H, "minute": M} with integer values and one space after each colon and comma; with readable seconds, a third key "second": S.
{"hour": 11, "minute": 11}
